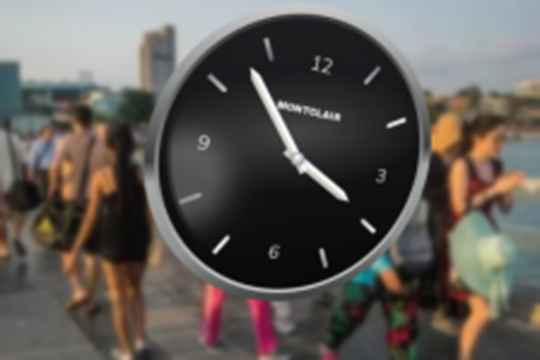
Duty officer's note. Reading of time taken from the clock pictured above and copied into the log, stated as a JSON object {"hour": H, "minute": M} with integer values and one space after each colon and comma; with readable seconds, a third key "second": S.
{"hour": 3, "minute": 53}
